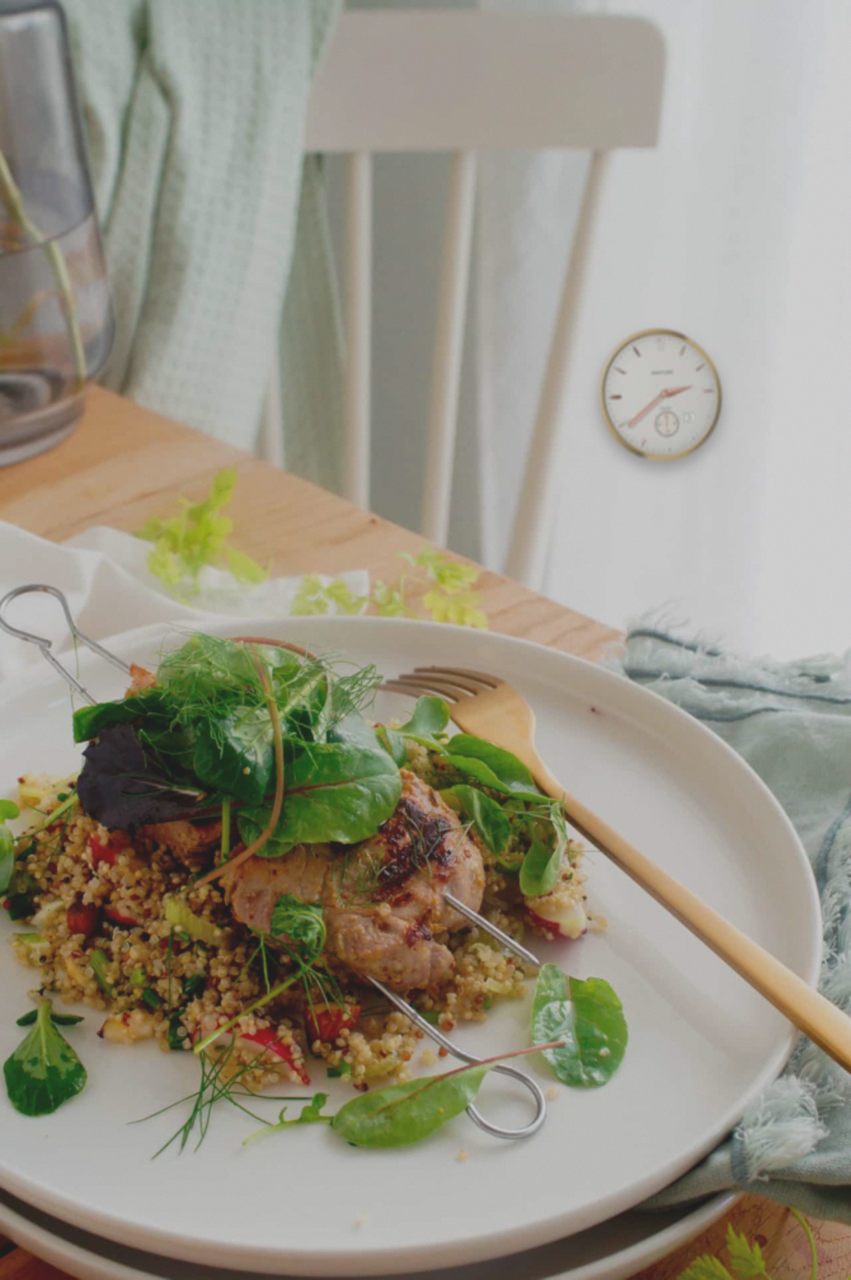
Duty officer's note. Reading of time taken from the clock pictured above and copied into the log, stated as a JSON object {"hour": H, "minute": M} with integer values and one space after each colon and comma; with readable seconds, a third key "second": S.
{"hour": 2, "minute": 39}
